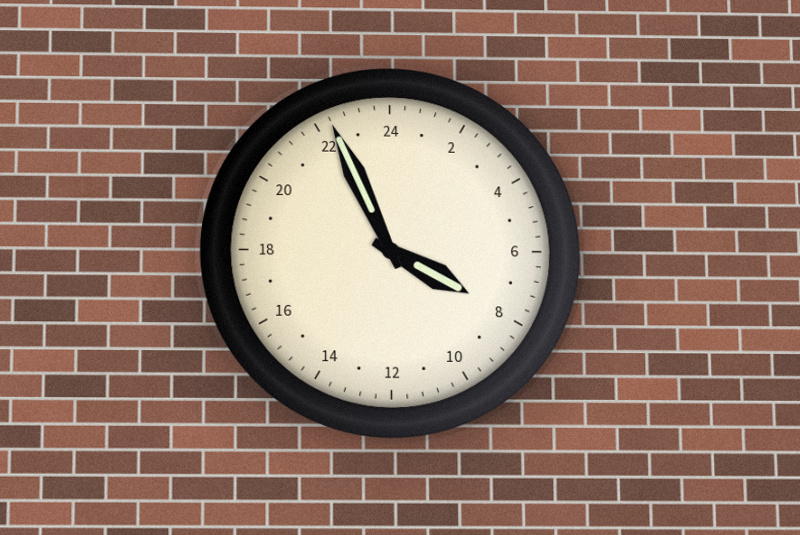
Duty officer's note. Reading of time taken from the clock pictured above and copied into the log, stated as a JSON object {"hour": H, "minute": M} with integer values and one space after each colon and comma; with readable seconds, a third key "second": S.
{"hour": 7, "minute": 56}
